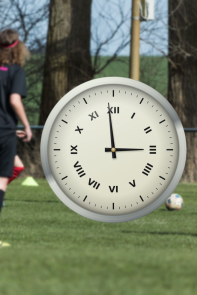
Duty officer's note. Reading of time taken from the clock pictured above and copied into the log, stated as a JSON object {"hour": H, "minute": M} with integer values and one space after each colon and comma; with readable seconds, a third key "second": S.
{"hour": 2, "minute": 59}
